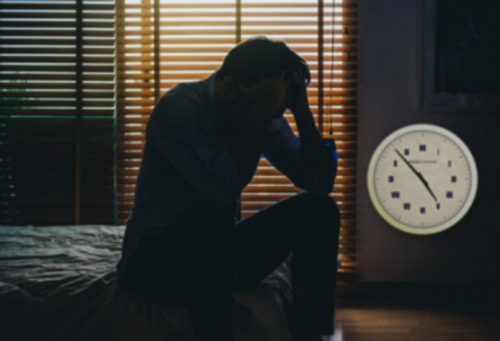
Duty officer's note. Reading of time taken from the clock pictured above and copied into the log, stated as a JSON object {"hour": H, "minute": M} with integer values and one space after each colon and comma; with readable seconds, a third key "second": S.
{"hour": 4, "minute": 53}
